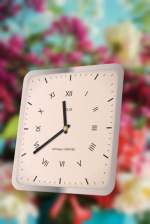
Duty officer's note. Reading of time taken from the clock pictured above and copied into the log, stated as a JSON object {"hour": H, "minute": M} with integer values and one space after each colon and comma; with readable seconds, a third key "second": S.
{"hour": 11, "minute": 39}
